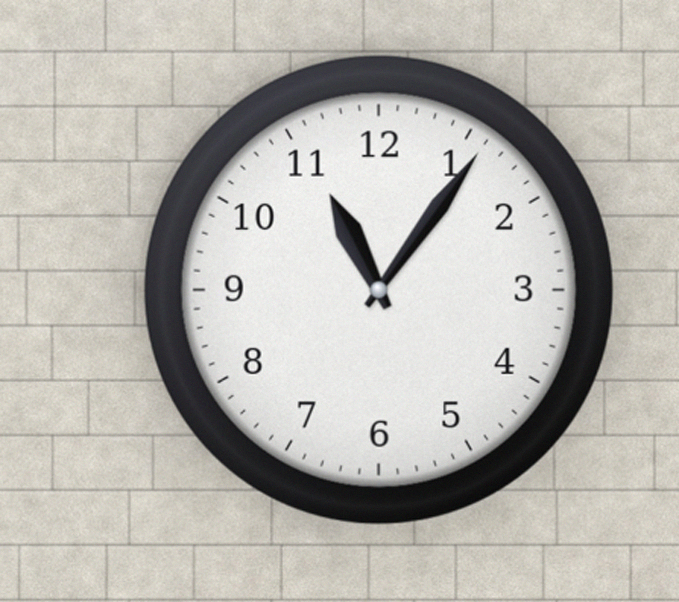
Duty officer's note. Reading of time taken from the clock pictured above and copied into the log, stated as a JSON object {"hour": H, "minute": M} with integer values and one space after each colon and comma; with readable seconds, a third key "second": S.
{"hour": 11, "minute": 6}
